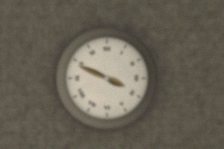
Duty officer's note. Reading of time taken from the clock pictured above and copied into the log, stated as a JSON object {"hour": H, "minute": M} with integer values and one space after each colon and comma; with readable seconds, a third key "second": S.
{"hour": 3, "minute": 49}
